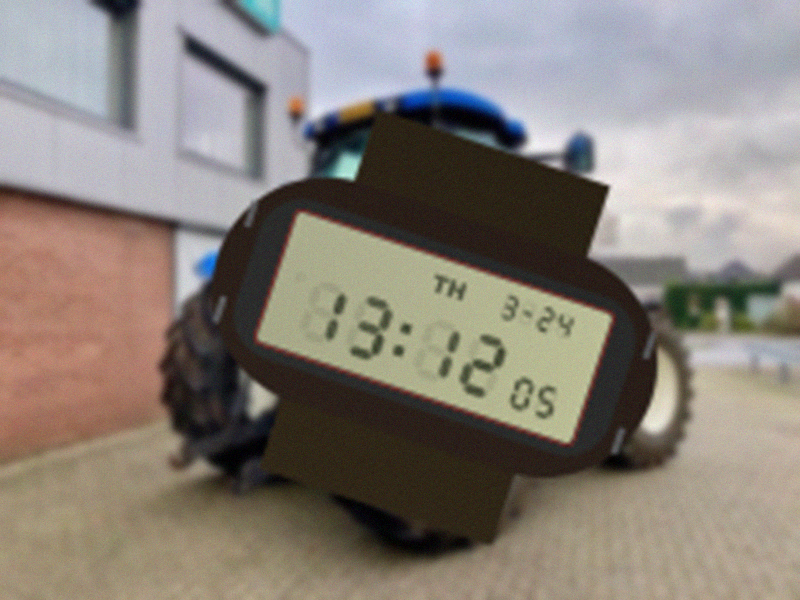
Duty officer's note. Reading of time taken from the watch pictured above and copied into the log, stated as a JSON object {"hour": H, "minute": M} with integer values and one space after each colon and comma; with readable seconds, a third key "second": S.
{"hour": 13, "minute": 12, "second": 5}
